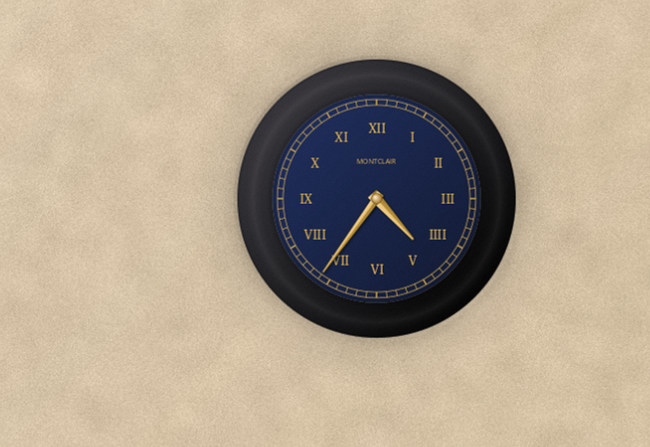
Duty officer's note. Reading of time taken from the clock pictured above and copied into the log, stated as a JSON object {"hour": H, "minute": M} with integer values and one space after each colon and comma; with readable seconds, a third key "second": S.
{"hour": 4, "minute": 36}
